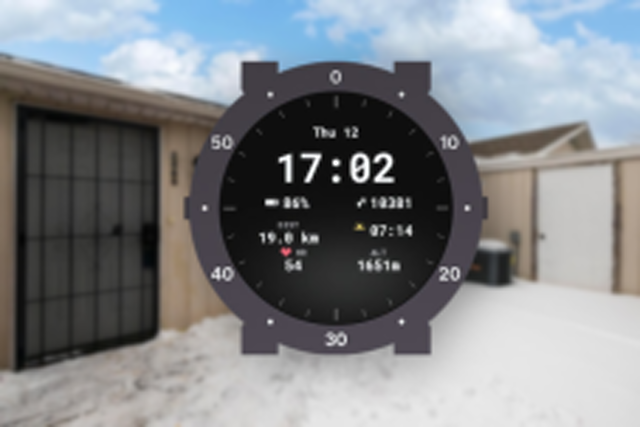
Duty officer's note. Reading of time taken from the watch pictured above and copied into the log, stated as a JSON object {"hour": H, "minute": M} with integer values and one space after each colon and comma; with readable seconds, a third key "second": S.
{"hour": 17, "minute": 2}
